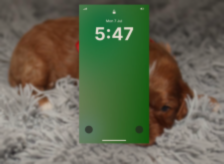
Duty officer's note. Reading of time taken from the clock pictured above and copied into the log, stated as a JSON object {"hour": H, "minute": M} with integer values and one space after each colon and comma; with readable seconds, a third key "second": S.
{"hour": 5, "minute": 47}
